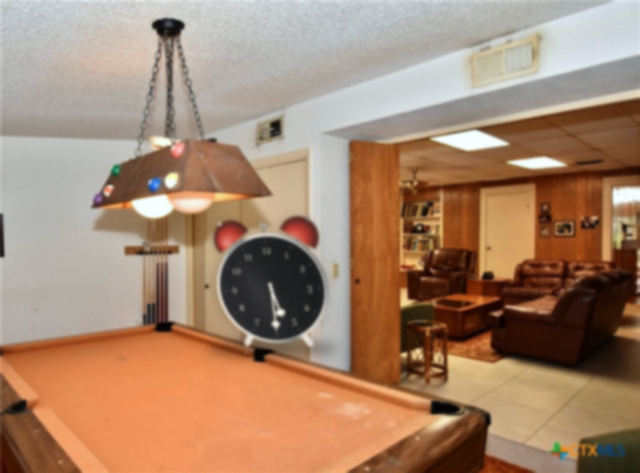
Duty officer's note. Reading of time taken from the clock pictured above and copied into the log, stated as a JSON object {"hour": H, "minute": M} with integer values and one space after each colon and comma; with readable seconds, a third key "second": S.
{"hour": 5, "minute": 30}
